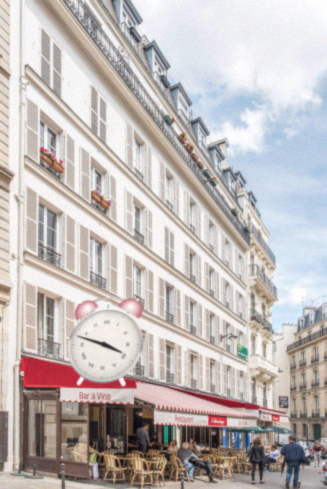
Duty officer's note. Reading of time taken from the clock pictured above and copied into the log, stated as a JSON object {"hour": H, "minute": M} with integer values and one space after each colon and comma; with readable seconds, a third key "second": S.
{"hour": 3, "minute": 48}
